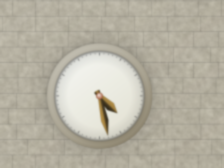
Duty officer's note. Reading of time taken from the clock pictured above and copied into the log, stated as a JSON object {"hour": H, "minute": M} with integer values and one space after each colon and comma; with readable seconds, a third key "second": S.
{"hour": 4, "minute": 28}
